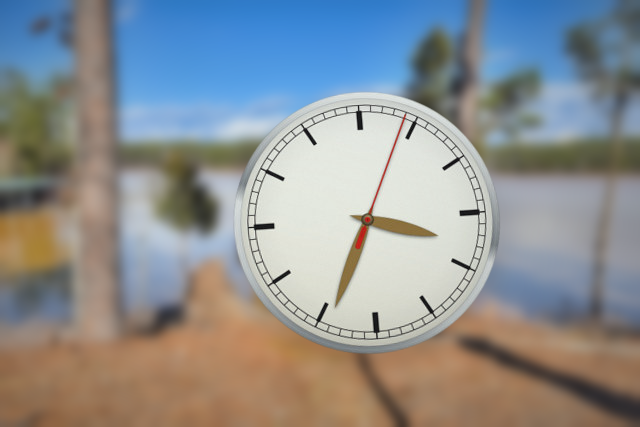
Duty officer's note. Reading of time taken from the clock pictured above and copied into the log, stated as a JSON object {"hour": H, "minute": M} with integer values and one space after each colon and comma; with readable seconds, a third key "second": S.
{"hour": 3, "minute": 34, "second": 4}
